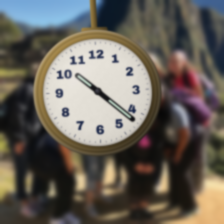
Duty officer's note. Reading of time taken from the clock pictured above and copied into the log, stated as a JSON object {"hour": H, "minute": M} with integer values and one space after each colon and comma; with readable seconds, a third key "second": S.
{"hour": 10, "minute": 22}
